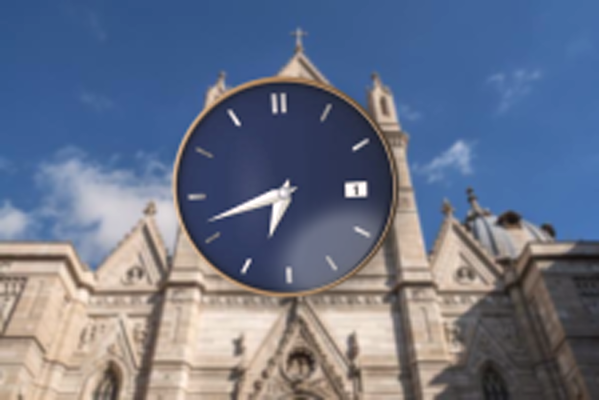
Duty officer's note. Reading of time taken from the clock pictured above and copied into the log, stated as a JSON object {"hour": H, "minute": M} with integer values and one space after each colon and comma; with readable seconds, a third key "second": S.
{"hour": 6, "minute": 42}
